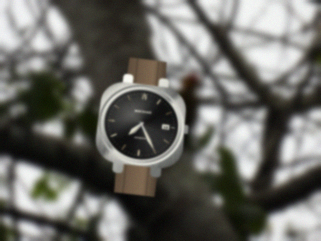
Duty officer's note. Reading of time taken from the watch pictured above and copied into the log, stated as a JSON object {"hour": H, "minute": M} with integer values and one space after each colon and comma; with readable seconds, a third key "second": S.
{"hour": 7, "minute": 25}
